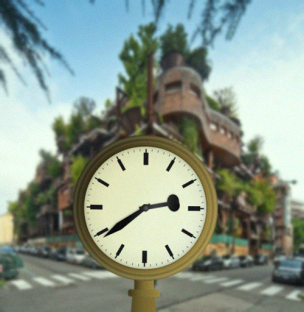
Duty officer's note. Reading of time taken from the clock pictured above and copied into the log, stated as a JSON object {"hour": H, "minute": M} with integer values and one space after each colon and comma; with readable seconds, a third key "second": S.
{"hour": 2, "minute": 39}
